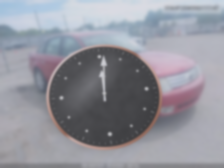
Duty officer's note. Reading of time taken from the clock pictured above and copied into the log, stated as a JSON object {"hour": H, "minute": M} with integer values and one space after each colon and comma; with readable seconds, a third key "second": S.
{"hour": 12, "minute": 1}
